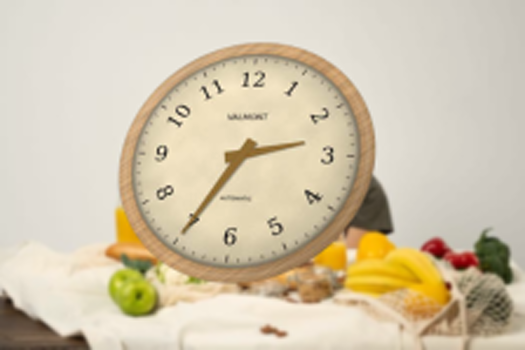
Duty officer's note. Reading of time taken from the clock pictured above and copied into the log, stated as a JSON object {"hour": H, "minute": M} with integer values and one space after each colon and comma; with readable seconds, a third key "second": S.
{"hour": 2, "minute": 35}
